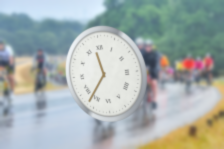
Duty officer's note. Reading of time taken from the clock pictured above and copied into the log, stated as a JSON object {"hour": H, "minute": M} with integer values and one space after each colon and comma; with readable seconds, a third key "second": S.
{"hour": 11, "minute": 37}
